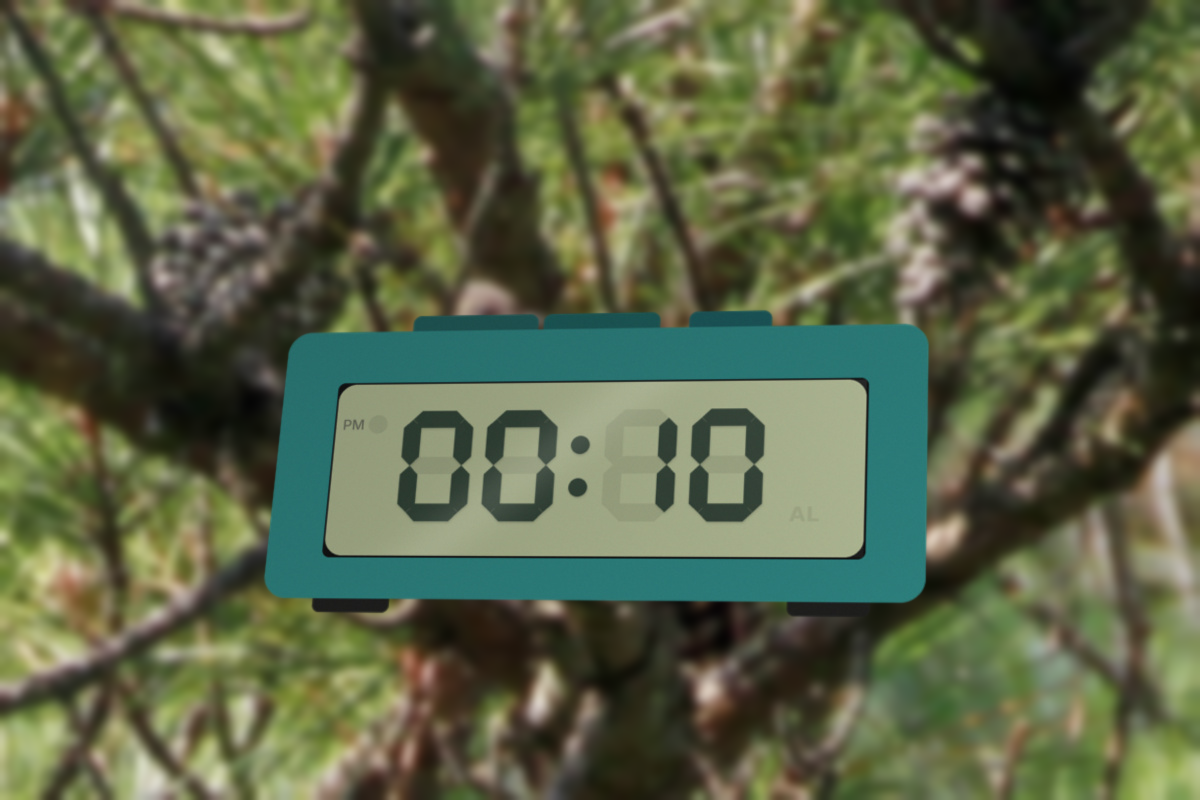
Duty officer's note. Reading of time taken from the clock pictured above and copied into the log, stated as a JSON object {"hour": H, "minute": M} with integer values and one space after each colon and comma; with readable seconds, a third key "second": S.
{"hour": 0, "minute": 10}
